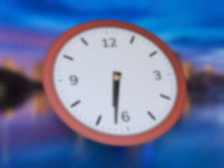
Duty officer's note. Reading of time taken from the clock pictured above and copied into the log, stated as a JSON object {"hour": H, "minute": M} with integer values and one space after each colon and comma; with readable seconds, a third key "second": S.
{"hour": 6, "minute": 32}
